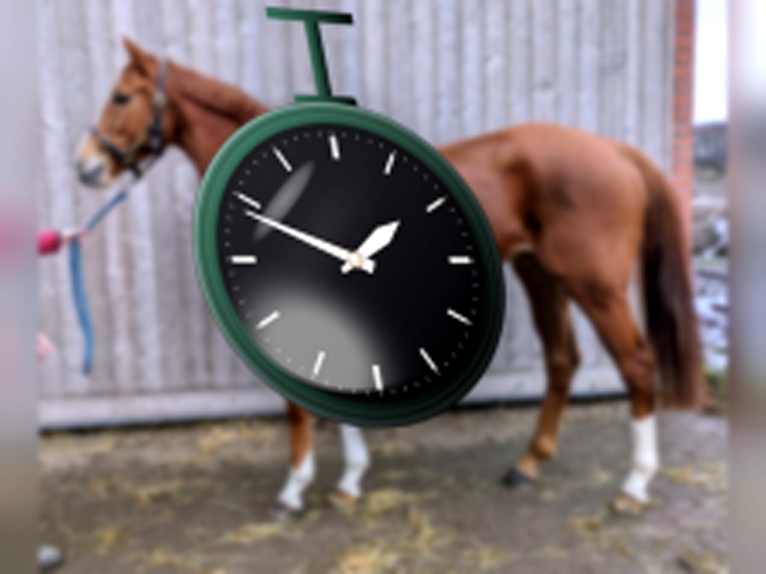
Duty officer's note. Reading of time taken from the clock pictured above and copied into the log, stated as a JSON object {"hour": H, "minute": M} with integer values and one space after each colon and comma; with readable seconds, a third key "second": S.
{"hour": 1, "minute": 49}
